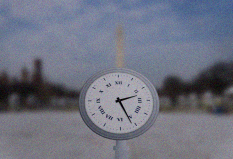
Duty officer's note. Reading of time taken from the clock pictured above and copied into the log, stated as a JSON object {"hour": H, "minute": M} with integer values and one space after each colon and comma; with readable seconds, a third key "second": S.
{"hour": 2, "minute": 26}
